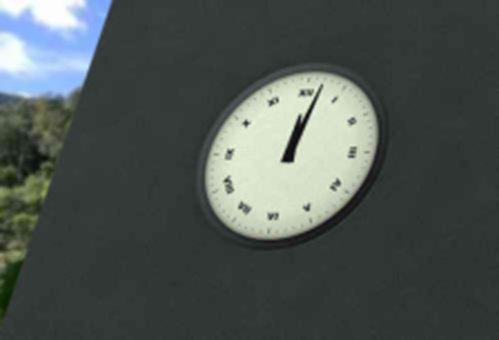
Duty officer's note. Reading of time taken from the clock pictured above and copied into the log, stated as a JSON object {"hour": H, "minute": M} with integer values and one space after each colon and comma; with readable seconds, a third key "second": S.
{"hour": 12, "minute": 2}
